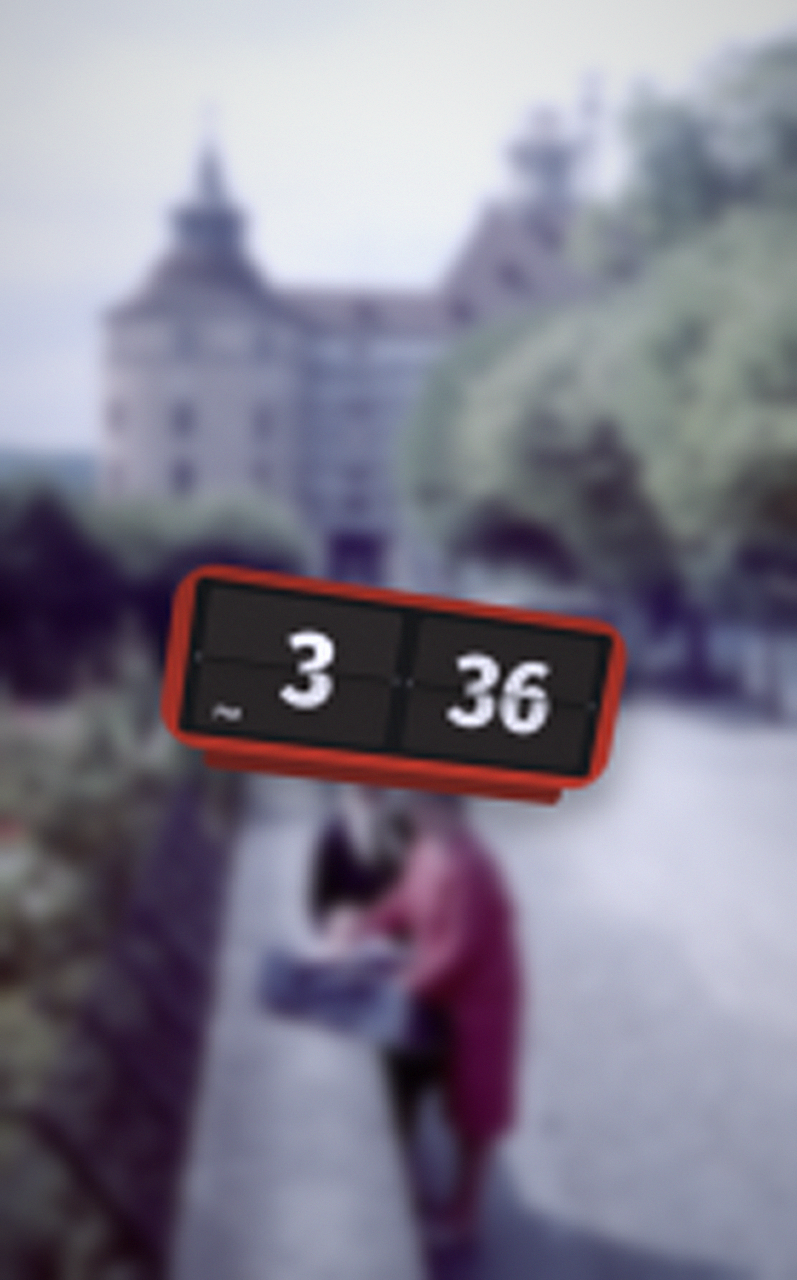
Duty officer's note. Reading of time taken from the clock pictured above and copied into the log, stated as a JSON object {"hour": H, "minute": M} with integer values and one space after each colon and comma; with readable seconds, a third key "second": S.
{"hour": 3, "minute": 36}
